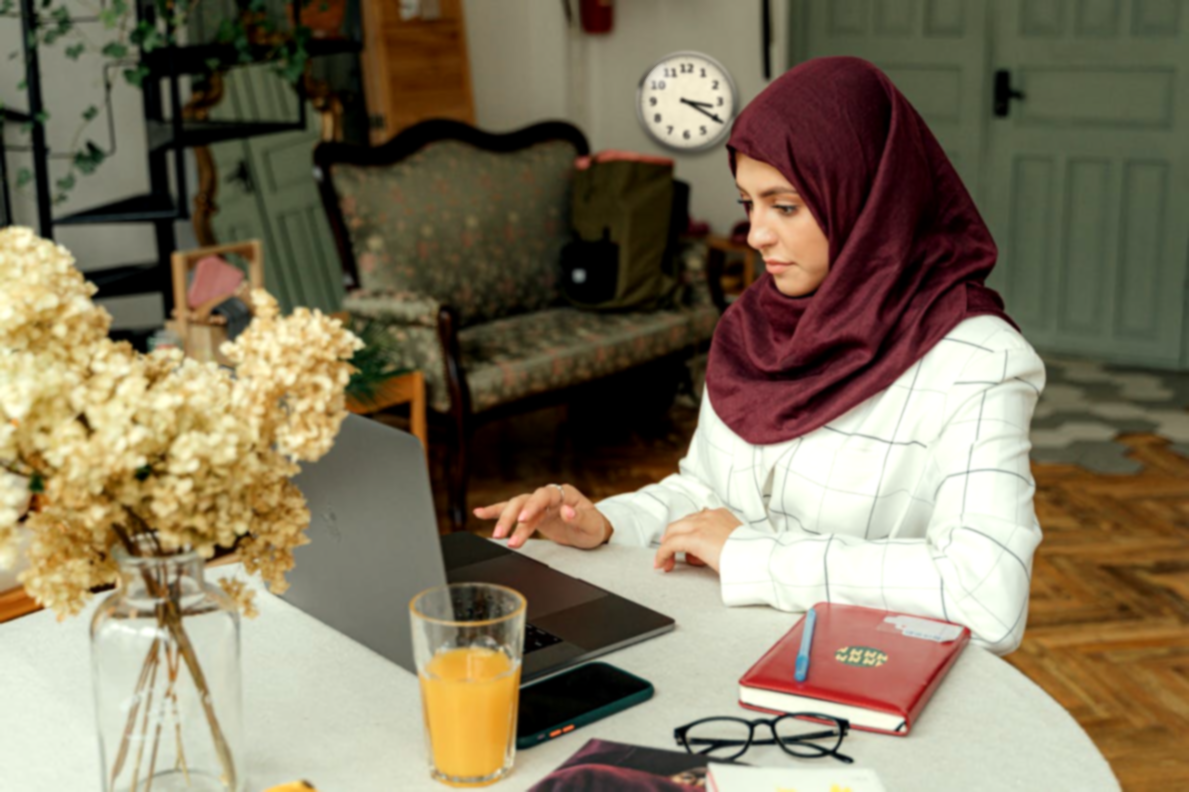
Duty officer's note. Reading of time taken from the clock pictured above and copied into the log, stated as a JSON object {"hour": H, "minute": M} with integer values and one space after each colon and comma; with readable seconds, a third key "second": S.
{"hour": 3, "minute": 20}
